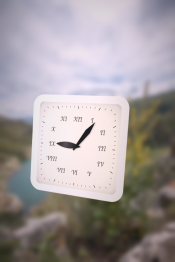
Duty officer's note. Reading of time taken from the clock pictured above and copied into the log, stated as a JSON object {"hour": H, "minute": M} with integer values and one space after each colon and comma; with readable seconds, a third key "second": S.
{"hour": 9, "minute": 6}
